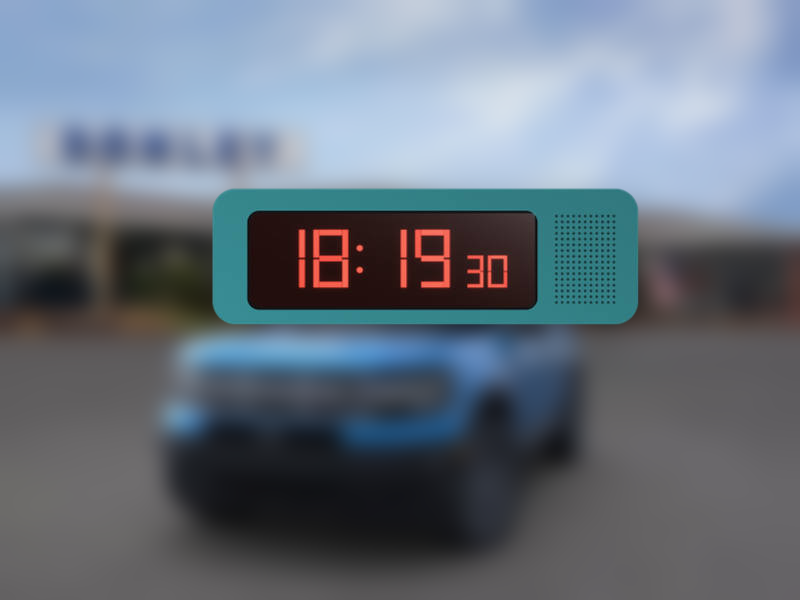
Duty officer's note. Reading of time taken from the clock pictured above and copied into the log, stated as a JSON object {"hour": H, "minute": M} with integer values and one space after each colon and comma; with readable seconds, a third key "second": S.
{"hour": 18, "minute": 19, "second": 30}
